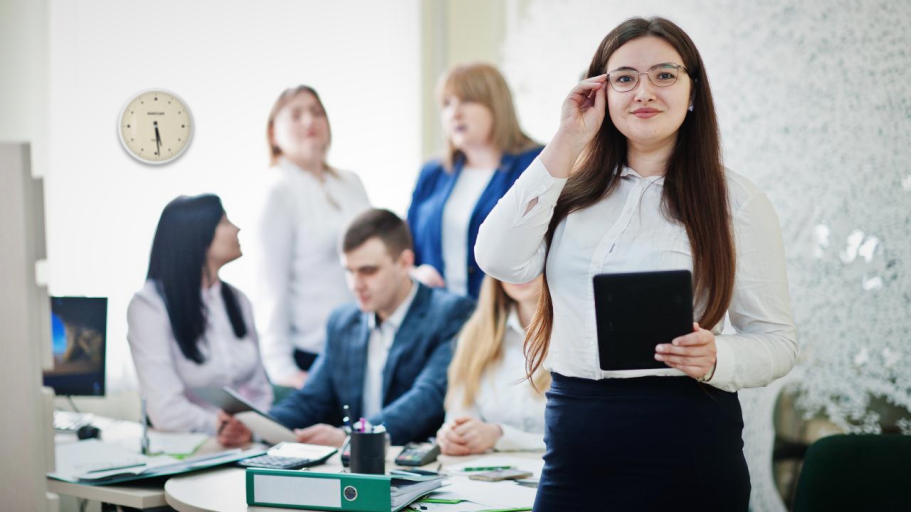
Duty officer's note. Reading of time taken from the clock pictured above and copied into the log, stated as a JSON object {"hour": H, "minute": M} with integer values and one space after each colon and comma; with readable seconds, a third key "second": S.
{"hour": 5, "minute": 29}
